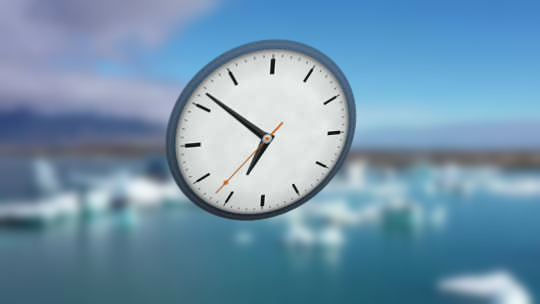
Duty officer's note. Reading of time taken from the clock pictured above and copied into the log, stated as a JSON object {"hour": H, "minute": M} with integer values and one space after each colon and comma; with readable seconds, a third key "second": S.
{"hour": 6, "minute": 51, "second": 37}
